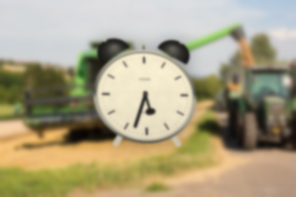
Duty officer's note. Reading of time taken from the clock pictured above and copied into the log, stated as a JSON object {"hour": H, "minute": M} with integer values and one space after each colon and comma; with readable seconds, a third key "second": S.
{"hour": 5, "minute": 33}
